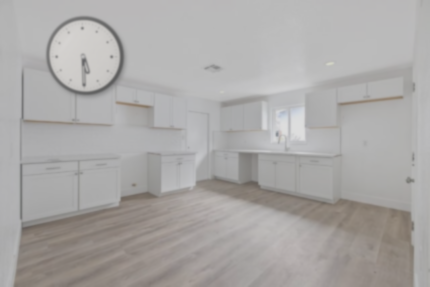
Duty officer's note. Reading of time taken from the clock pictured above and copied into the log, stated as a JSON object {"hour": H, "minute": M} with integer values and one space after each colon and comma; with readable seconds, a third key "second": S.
{"hour": 5, "minute": 30}
